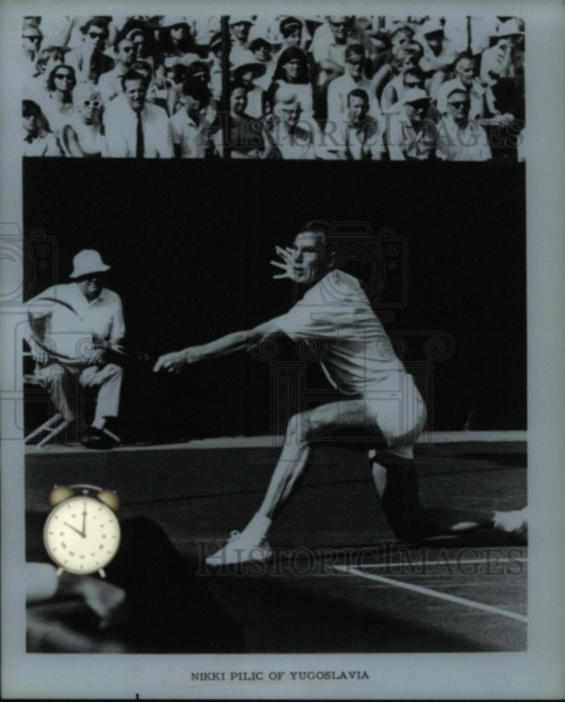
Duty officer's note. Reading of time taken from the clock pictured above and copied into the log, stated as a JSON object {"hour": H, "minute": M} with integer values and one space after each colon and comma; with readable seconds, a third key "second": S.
{"hour": 10, "minute": 0}
